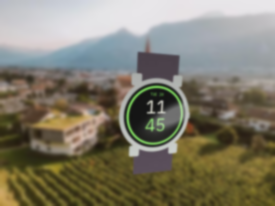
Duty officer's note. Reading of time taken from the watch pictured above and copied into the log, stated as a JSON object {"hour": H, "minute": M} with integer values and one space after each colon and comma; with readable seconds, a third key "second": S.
{"hour": 11, "minute": 45}
